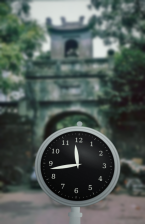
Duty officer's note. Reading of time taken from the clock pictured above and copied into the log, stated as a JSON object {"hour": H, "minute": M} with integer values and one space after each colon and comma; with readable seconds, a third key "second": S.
{"hour": 11, "minute": 43}
